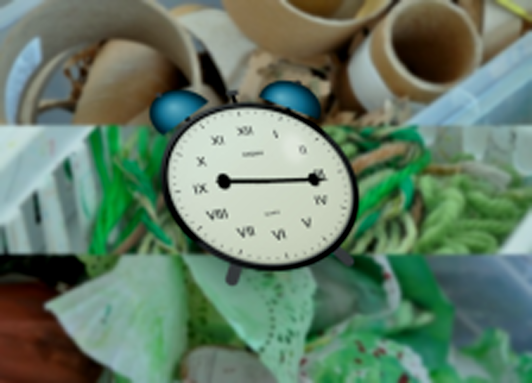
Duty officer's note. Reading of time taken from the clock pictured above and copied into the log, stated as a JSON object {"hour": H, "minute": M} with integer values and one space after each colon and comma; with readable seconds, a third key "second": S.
{"hour": 9, "minute": 16}
